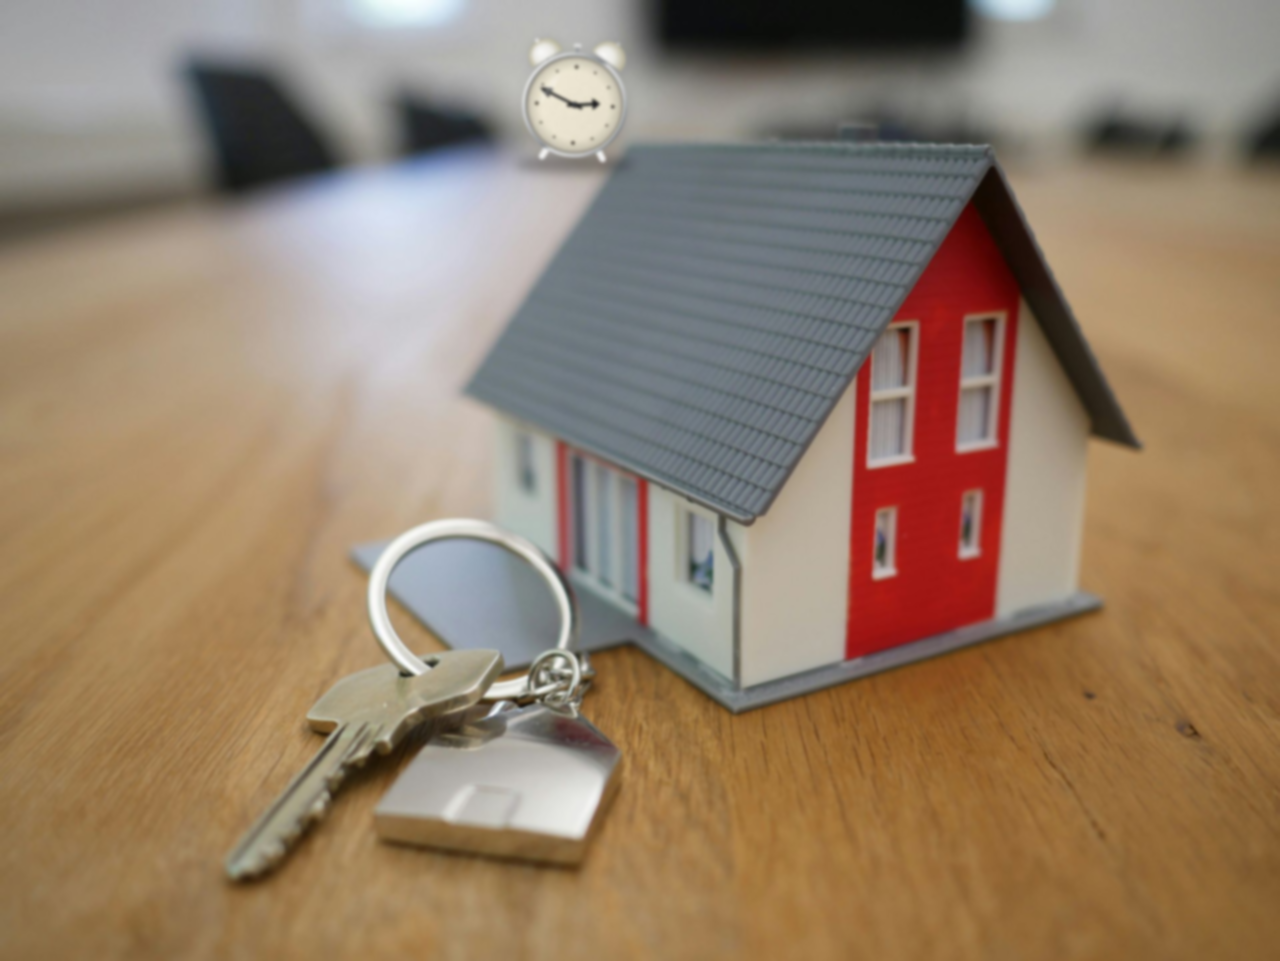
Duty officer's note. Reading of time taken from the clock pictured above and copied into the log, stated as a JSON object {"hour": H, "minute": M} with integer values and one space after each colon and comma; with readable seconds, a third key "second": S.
{"hour": 2, "minute": 49}
